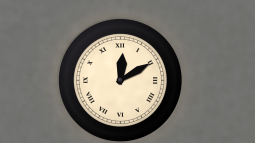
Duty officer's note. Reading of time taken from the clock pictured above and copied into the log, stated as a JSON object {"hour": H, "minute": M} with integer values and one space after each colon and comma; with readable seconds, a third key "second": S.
{"hour": 12, "minute": 10}
